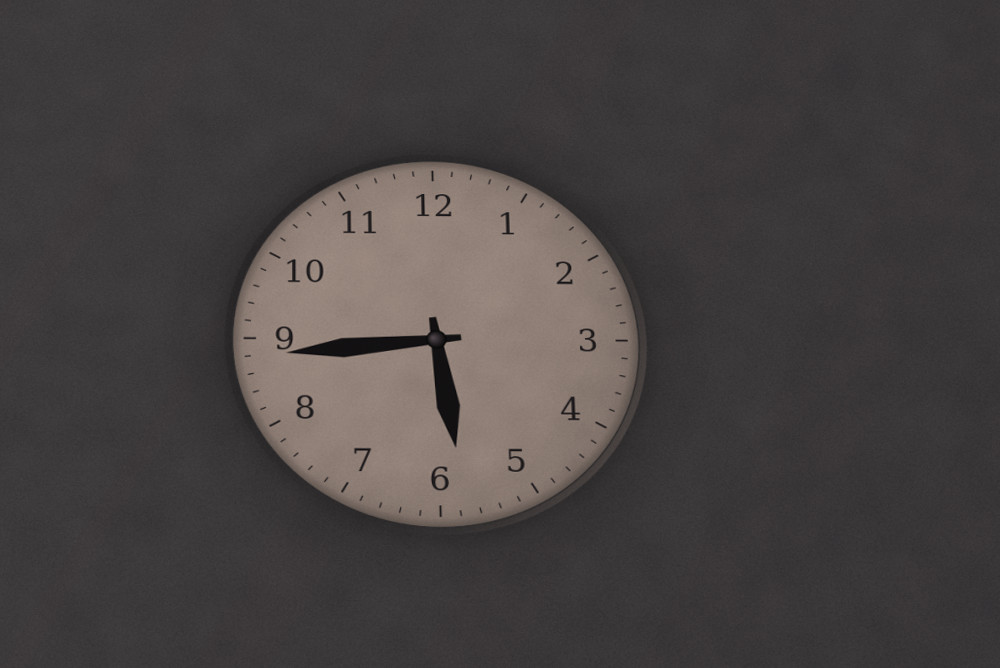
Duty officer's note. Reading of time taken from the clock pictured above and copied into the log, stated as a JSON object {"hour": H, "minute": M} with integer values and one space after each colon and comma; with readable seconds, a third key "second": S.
{"hour": 5, "minute": 44}
